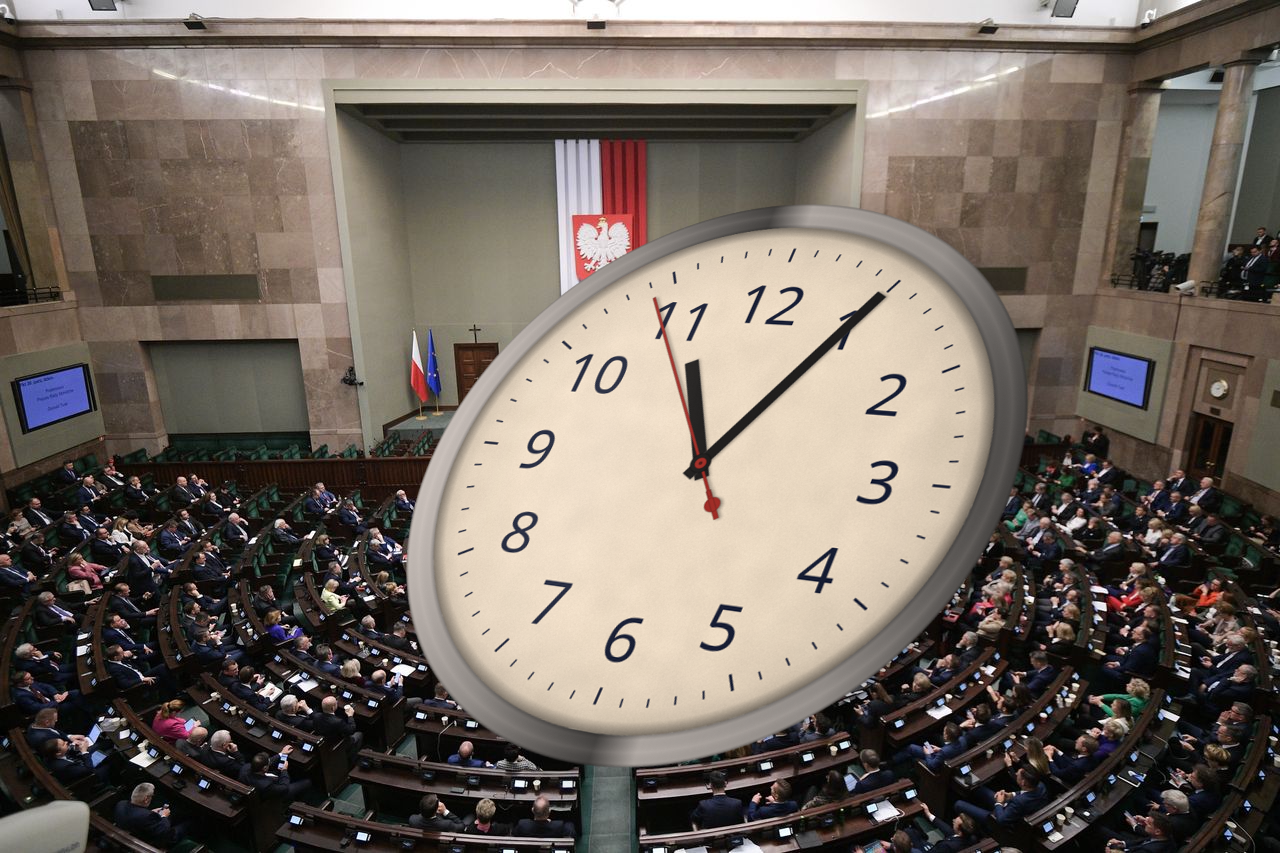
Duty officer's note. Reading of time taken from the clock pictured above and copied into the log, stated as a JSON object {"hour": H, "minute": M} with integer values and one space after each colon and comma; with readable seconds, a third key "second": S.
{"hour": 11, "minute": 4, "second": 54}
